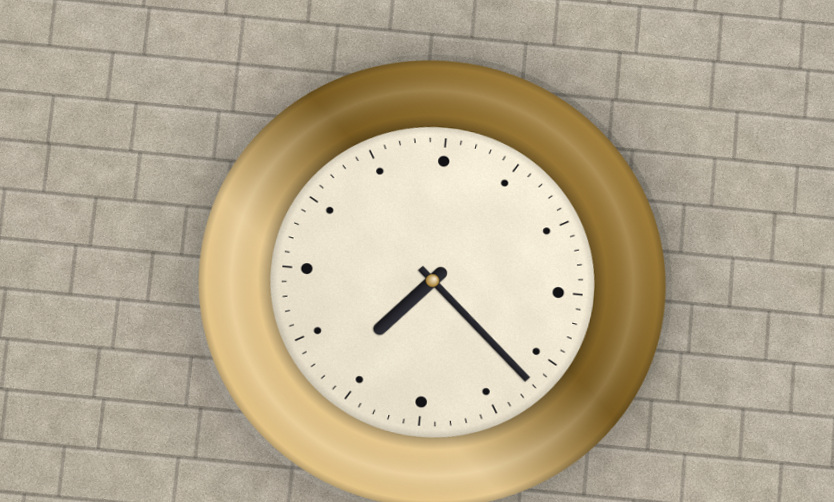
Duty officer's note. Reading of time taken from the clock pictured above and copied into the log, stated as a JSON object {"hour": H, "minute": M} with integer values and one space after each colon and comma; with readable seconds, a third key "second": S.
{"hour": 7, "minute": 22}
